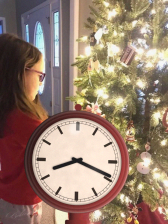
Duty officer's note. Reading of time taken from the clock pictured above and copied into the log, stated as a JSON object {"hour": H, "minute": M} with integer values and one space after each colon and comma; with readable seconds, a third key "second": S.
{"hour": 8, "minute": 19}
